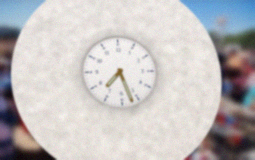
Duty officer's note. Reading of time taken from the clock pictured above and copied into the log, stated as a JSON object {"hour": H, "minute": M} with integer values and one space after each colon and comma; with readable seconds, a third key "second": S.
{"hour": 7, "minute": 27}
